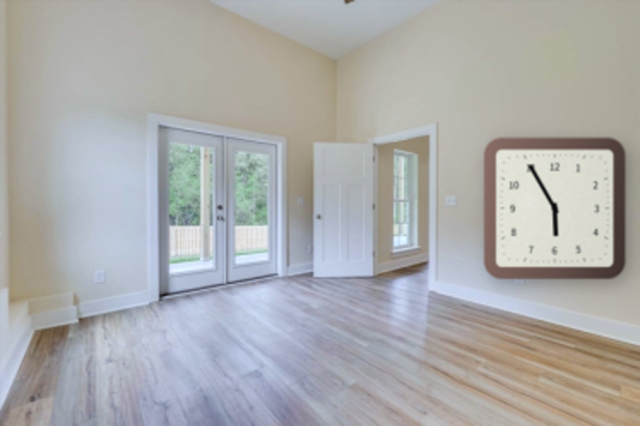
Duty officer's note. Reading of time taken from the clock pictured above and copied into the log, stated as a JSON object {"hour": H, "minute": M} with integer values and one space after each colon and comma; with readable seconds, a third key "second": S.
{"hour": 5, "minute": 55}
